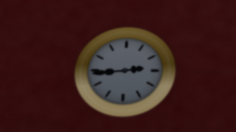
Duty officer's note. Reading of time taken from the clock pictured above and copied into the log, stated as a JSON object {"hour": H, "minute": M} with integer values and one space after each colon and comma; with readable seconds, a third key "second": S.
{"hour": 2, "minute": 44}
